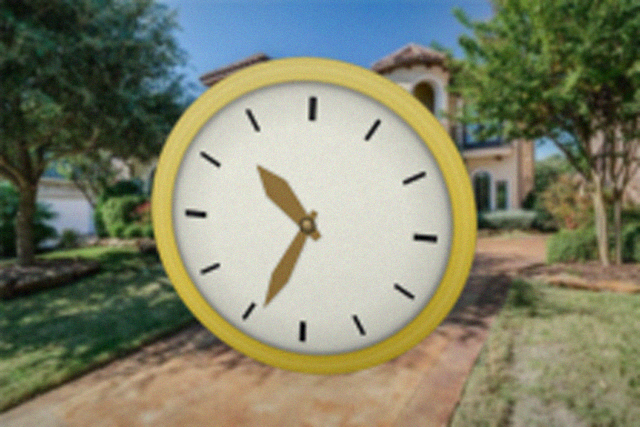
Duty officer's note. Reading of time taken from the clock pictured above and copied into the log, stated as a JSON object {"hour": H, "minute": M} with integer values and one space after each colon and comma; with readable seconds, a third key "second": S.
{"hour": 10, "minute": 34}
